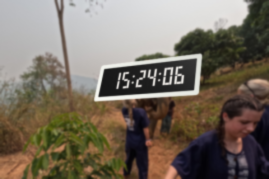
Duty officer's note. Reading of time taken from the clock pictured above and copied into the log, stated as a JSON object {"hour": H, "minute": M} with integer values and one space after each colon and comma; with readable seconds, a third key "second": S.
{"hour": 15, "minute": 24, "second": 6}
